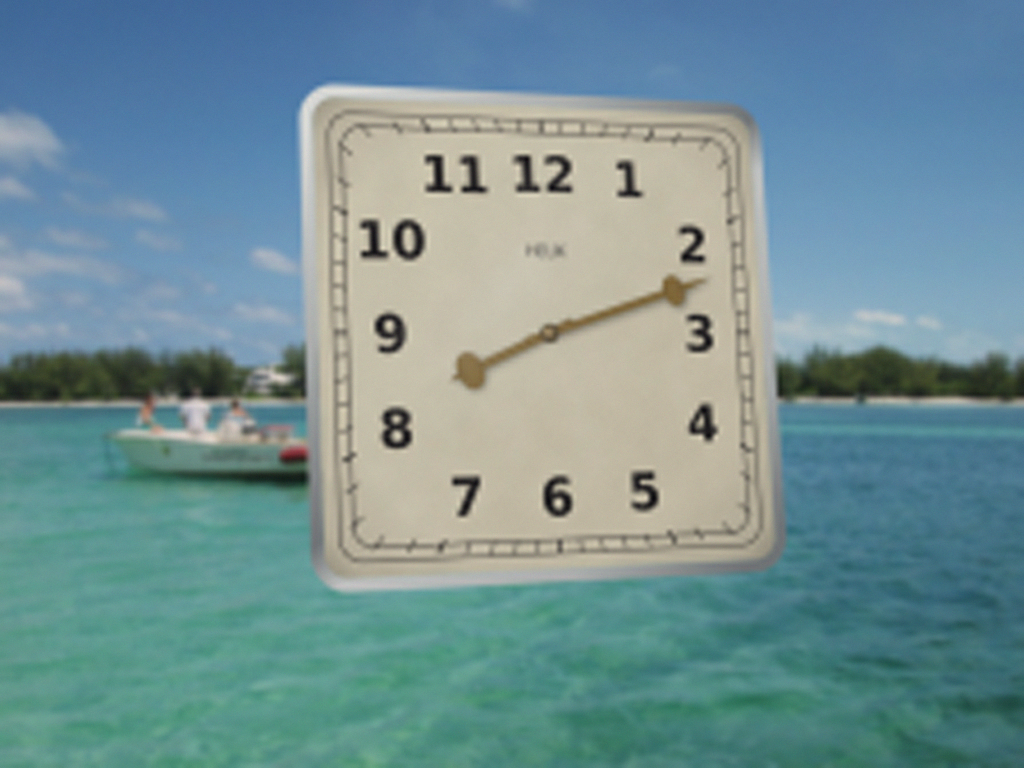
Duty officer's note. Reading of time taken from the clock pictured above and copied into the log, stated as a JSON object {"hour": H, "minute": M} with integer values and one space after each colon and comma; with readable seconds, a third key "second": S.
{"hour": 8, "minute": 12}
